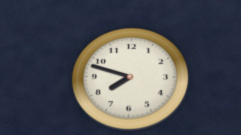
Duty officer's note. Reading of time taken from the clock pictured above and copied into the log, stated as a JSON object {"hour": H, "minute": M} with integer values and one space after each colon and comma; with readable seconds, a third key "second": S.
{"hour": 7, "minute": 48}
